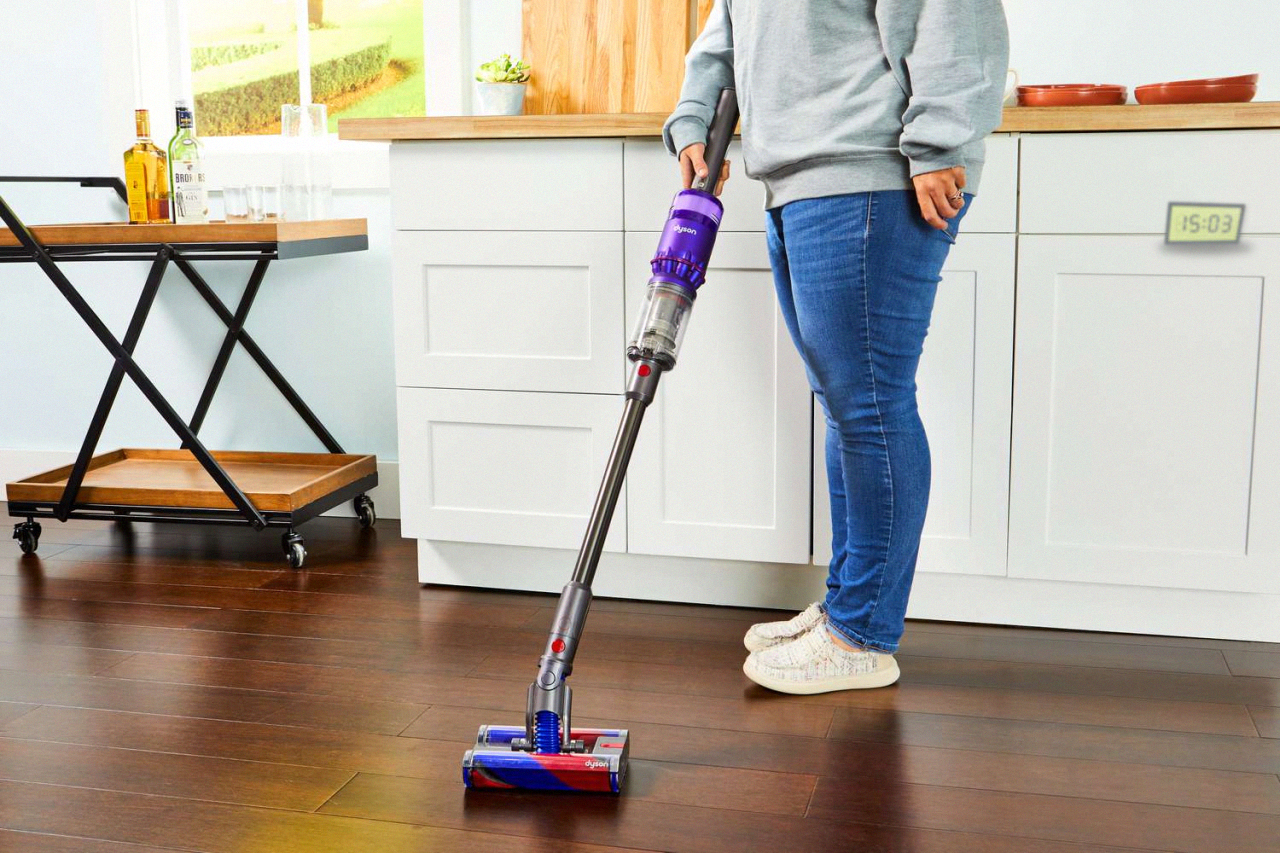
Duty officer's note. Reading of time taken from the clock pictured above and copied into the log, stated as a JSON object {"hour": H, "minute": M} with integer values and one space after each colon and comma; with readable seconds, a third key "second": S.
{"hour": 15, "minute": 3}
